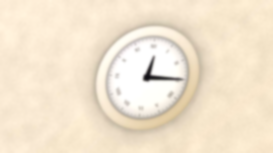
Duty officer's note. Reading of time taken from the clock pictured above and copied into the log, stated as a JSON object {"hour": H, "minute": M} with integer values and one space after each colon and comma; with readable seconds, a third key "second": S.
{"hour": 12, "minute": 15}
